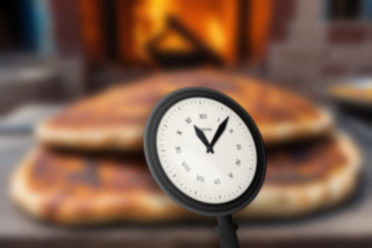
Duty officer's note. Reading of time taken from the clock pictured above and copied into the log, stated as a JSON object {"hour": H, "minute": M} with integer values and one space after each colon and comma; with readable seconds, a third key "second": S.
{"hour": 11, "minute": 7}
